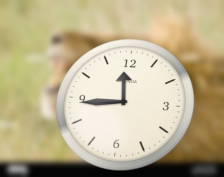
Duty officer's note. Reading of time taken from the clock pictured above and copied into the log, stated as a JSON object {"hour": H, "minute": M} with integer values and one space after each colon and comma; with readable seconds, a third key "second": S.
{"hour": 11, "minute": 44}
